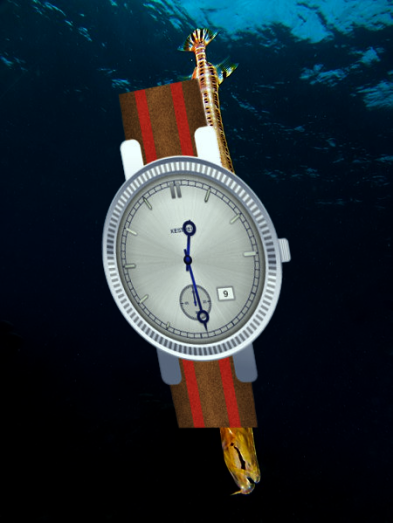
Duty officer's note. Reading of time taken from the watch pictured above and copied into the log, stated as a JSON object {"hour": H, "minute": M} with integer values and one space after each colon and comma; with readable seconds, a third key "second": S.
{"hour": 12, "minute": 29}
